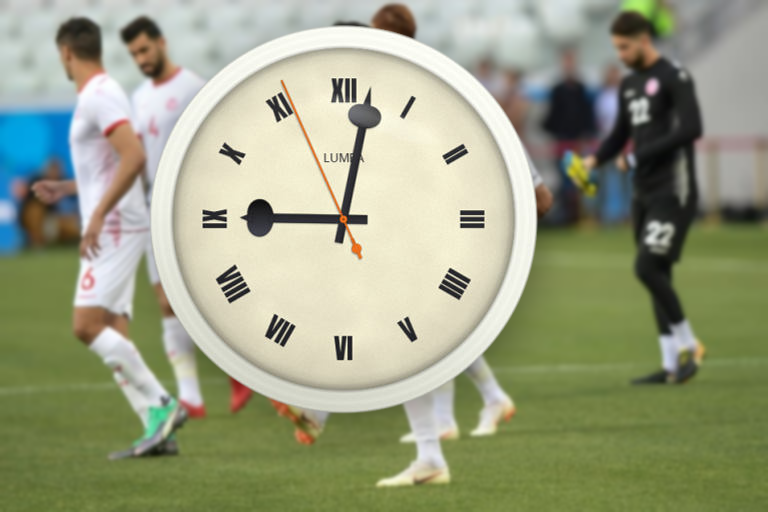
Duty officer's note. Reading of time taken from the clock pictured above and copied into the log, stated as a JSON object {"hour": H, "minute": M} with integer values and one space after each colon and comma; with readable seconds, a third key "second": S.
{"hour": 9, "minute": 1, "second": 56}
